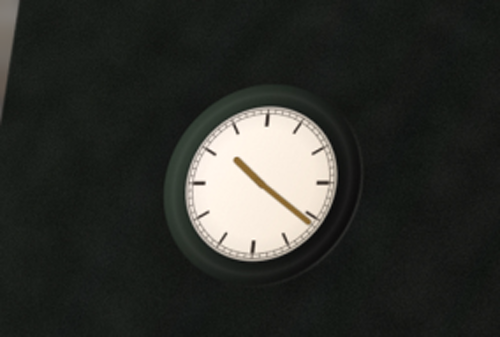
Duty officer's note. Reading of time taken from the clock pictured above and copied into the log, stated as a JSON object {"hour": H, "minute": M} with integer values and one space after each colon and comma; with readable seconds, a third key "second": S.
{"hour": 10, "minute": 21}
